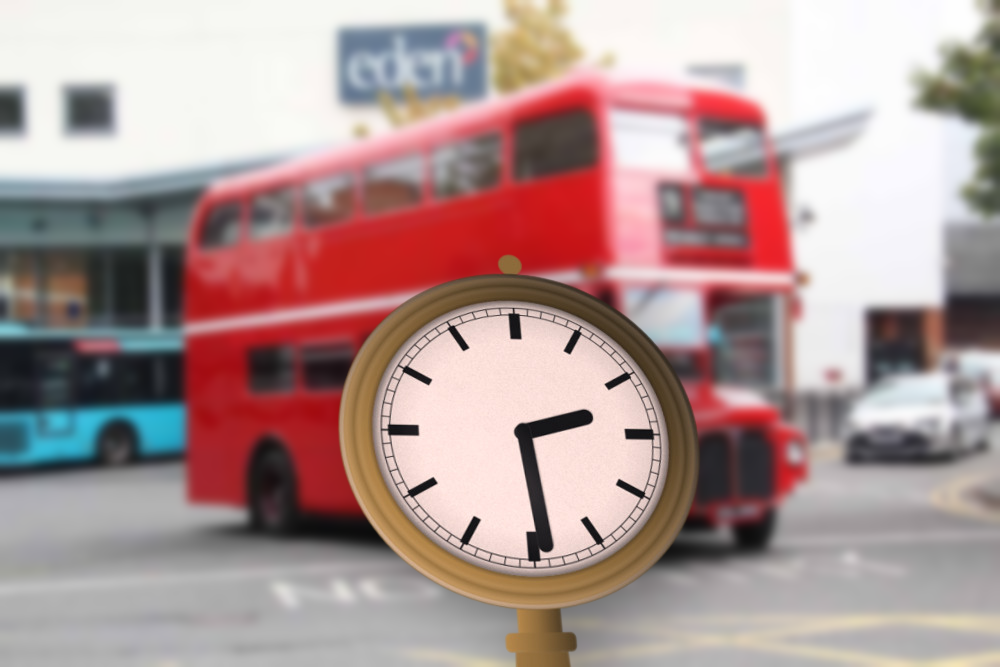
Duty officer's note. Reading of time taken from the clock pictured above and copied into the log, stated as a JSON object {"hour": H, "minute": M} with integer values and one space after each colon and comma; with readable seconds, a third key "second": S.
{"hour": 2, "minute": 29}
